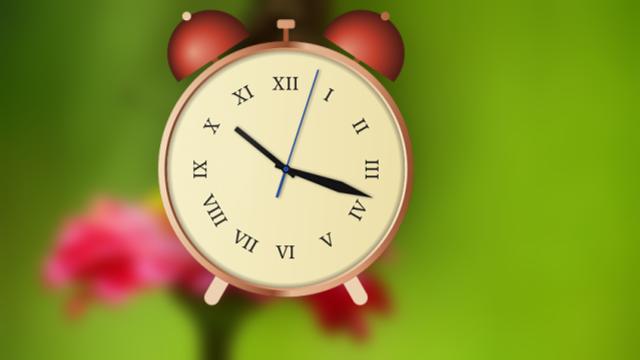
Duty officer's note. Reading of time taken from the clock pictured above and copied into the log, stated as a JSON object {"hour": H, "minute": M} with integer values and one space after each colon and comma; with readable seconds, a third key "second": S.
{"hour": 10, "minute": 18, "second": 3}
